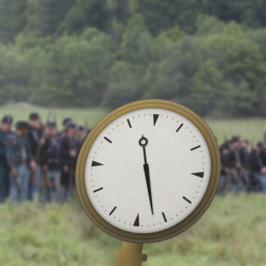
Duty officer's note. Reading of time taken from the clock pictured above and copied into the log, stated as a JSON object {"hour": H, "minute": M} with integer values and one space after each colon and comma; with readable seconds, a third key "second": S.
{"hour": 11, "minute": 27}
